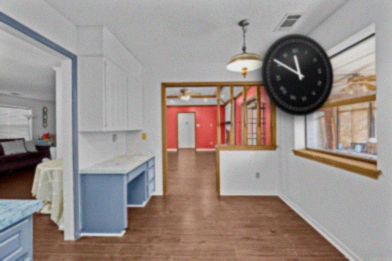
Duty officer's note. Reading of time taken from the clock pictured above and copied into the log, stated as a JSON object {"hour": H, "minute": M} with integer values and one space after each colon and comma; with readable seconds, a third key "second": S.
{"hour": 11, "minute": 51}
